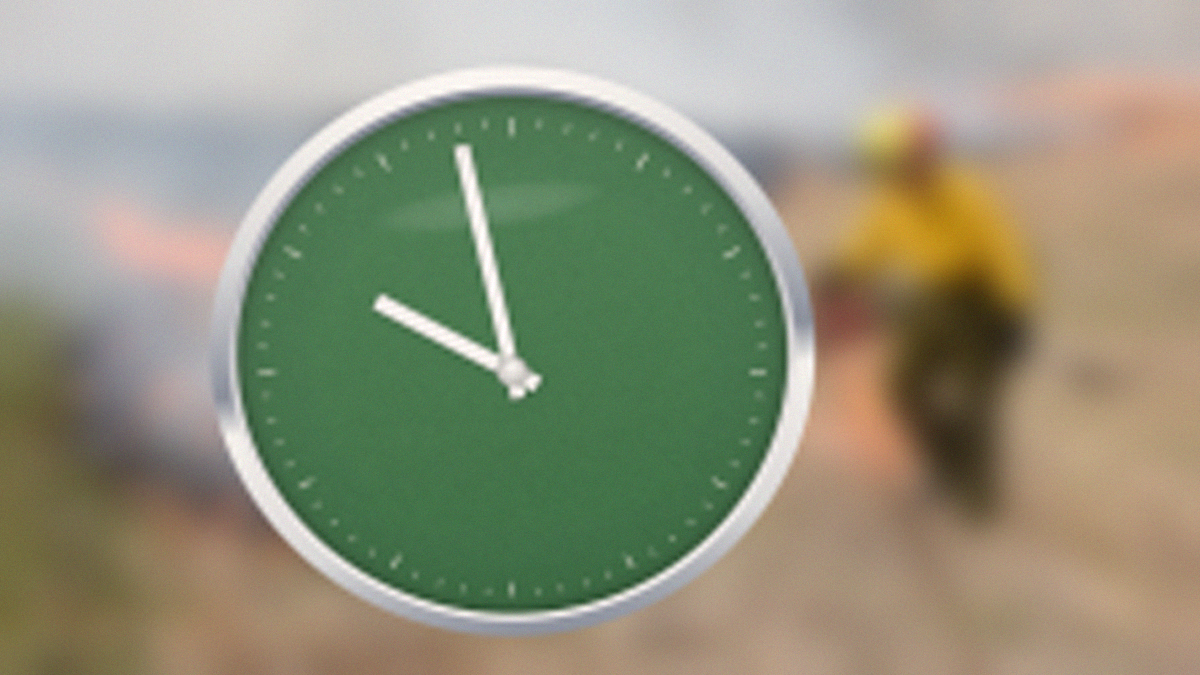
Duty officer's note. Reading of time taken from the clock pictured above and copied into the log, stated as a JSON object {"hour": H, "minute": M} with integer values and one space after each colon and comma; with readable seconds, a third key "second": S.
{"hour": 9, "minute": 58}
